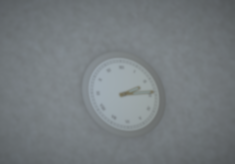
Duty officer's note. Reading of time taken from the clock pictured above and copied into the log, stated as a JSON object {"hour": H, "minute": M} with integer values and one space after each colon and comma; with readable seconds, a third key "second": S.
{"hour": 2, "minute": 14}
